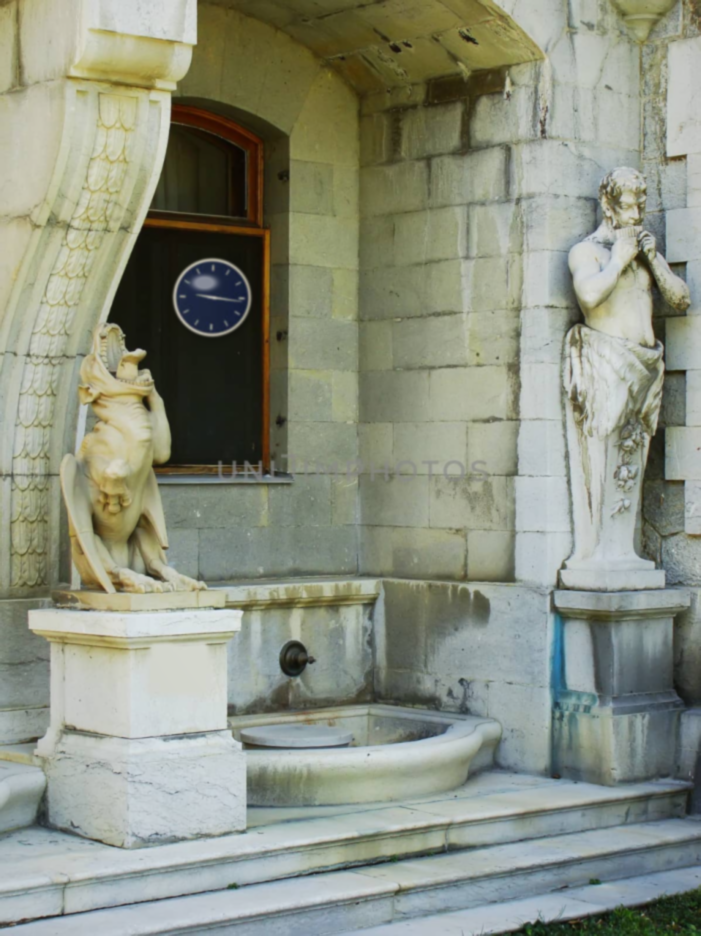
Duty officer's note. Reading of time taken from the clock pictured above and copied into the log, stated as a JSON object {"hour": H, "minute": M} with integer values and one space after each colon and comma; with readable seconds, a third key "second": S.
{"hour": 9, "minute": 16}
